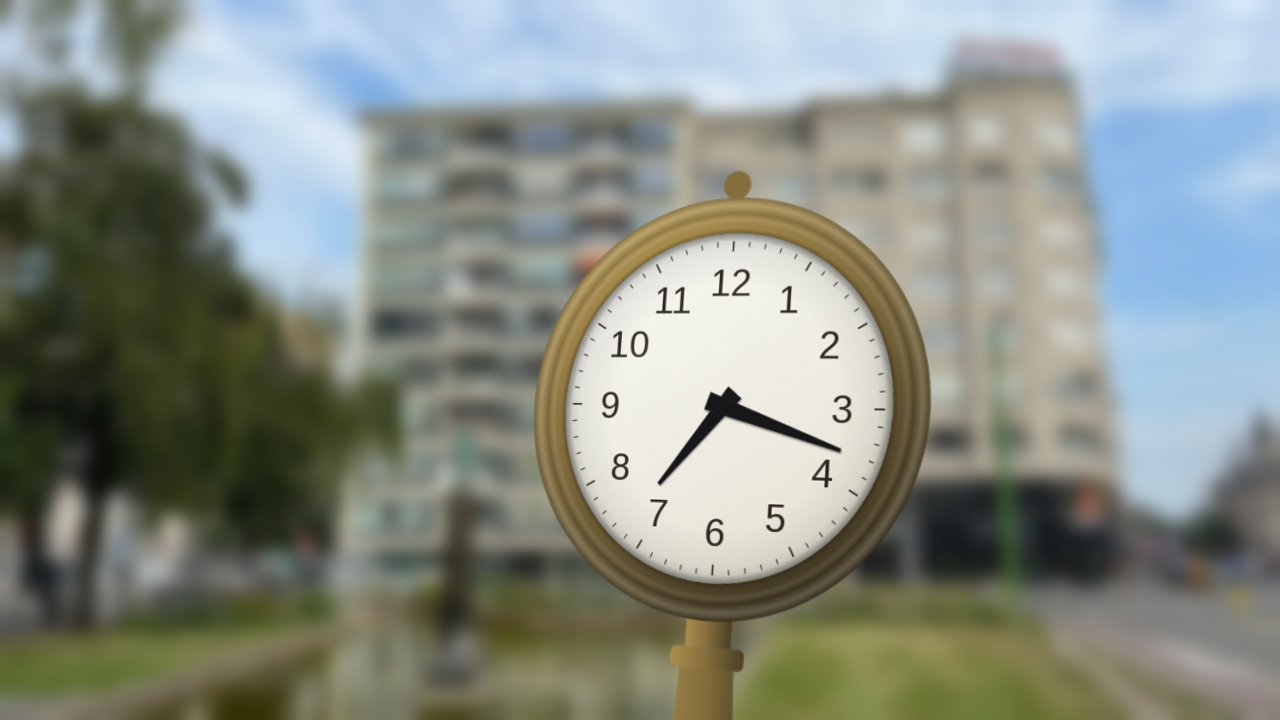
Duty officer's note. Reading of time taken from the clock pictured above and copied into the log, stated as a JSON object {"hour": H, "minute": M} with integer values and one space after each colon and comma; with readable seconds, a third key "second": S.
{"hour": 7, "minute": 18}
